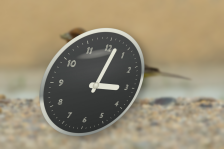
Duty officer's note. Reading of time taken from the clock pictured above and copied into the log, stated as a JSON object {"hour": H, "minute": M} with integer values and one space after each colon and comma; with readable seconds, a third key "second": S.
{"hour": 3, "minute": 2}
